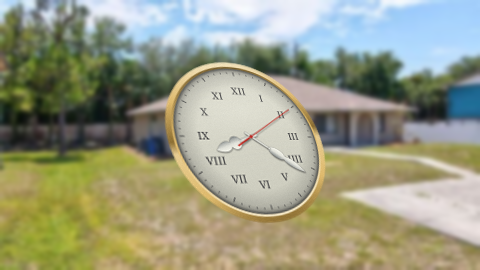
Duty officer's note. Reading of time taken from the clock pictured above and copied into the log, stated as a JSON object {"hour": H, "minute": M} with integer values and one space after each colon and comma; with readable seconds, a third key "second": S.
{"hour": 8, "minute": 21, "second": 10}
